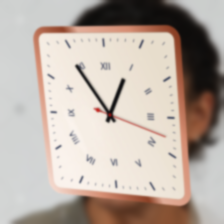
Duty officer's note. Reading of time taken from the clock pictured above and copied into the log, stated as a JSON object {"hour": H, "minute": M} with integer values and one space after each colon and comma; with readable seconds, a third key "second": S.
{"hour": 12, "minute": 54, "second": 18}
